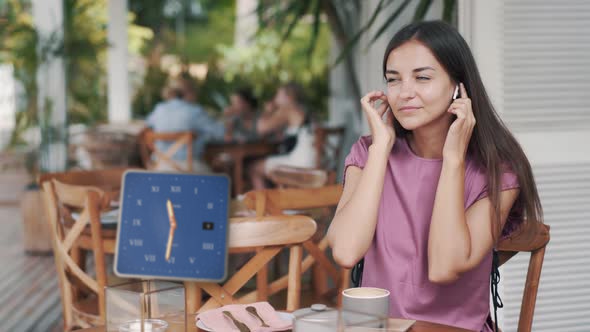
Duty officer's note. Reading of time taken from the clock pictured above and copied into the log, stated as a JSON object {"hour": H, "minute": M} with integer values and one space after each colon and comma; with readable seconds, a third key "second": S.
{"hour": 11, "minute": 31}
